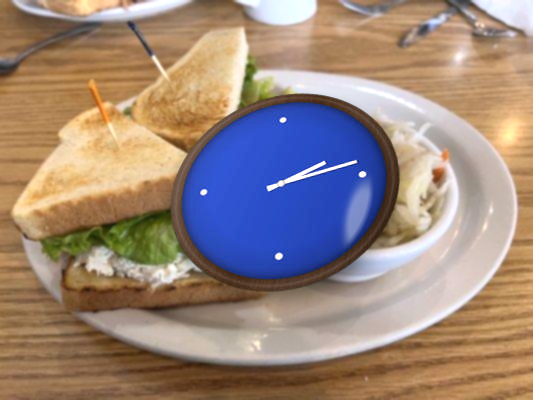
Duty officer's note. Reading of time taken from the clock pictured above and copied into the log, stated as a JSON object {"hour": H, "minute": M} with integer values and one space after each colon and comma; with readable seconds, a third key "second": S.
{"hour": 2, "minute": 13}
